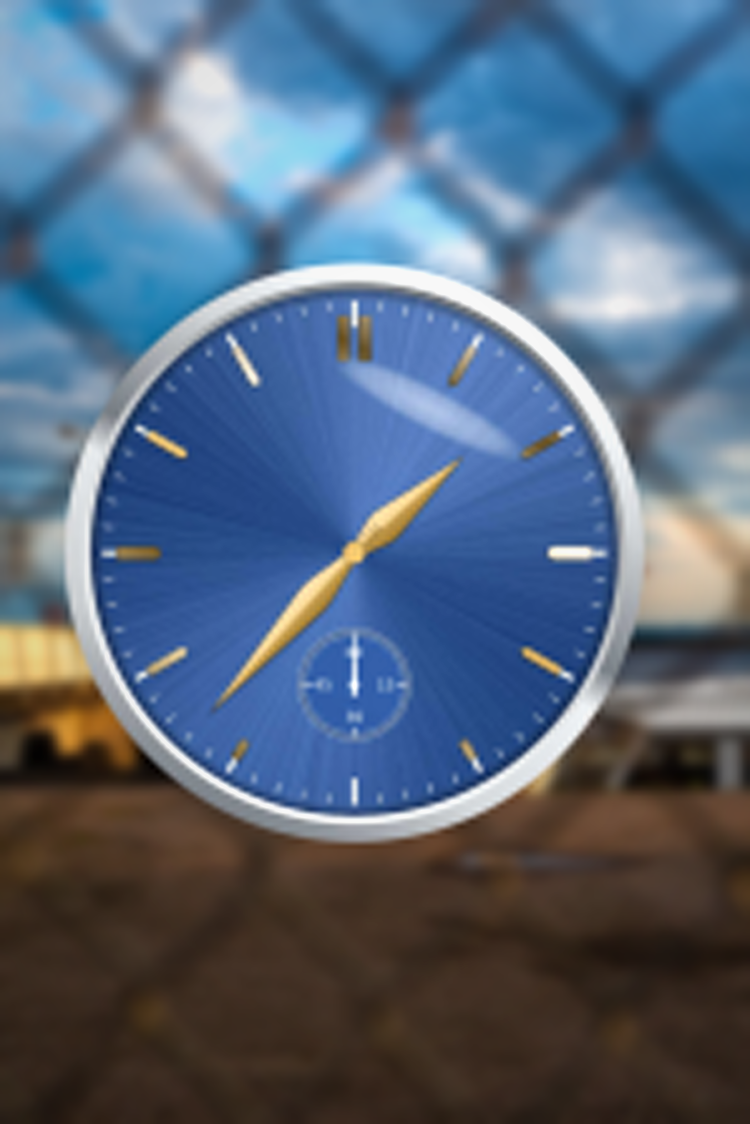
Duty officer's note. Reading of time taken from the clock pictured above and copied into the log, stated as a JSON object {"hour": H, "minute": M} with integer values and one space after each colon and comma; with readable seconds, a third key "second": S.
{"hour": 1, "minute": 37}
